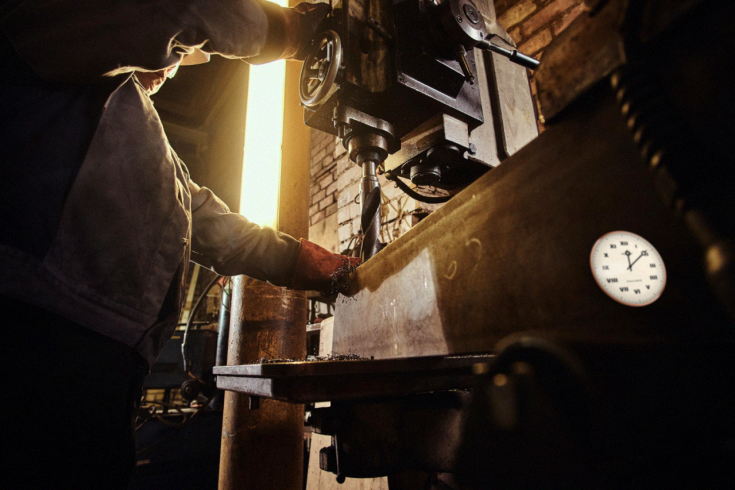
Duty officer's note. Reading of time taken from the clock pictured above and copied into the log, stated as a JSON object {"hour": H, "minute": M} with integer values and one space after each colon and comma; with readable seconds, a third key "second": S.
{"hour": 12, "minute": 9}
